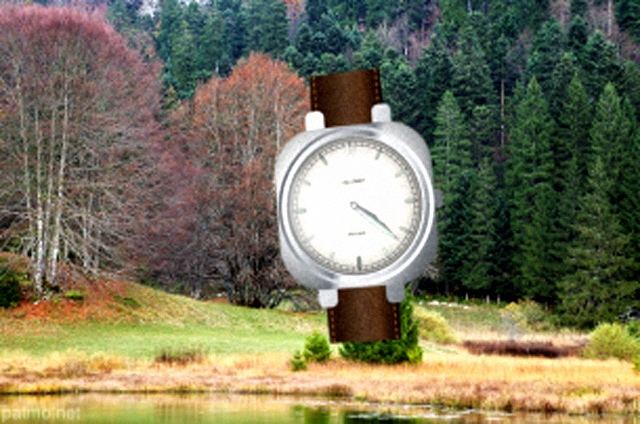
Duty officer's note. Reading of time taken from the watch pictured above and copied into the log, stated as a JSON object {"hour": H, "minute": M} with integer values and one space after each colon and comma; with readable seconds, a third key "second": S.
{"hour": 4, "minute": 22}
